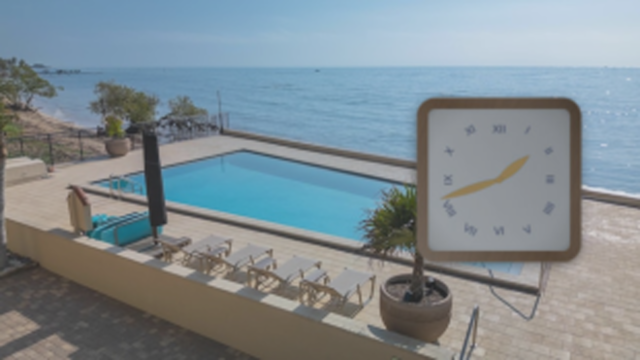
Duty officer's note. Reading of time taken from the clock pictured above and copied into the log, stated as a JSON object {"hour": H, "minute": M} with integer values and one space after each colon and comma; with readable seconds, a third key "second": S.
{"hour": 1, "minute": 42}
